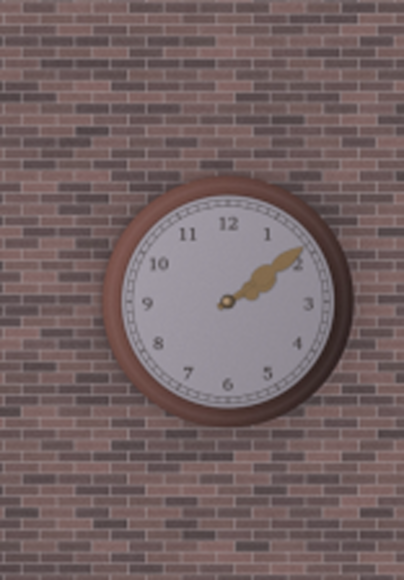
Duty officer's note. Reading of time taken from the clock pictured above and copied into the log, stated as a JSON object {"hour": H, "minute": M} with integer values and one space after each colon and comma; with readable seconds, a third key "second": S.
{"hour": 2, "minute": 9}
